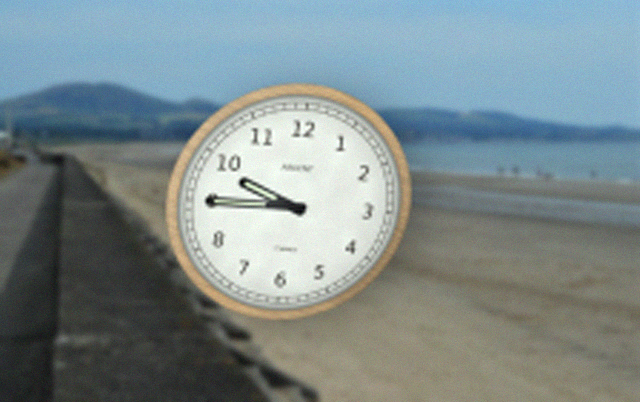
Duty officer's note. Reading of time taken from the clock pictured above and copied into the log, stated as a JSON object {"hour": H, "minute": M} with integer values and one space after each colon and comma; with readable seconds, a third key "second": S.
{"hour": 9, "minute": 45}
